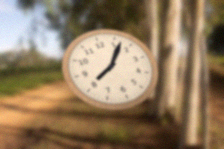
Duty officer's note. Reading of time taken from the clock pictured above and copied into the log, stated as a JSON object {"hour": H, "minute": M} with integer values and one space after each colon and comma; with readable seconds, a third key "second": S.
{"hour": 8, "minute": 7}
